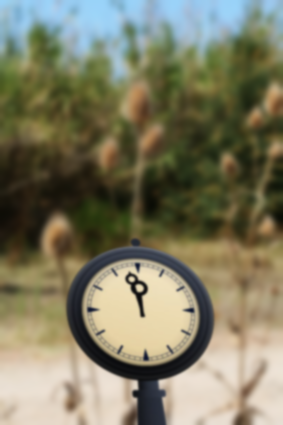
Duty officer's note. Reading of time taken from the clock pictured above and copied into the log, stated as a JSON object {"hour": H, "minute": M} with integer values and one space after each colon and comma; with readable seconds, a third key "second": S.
{"hour": 11, "minute": 58}
